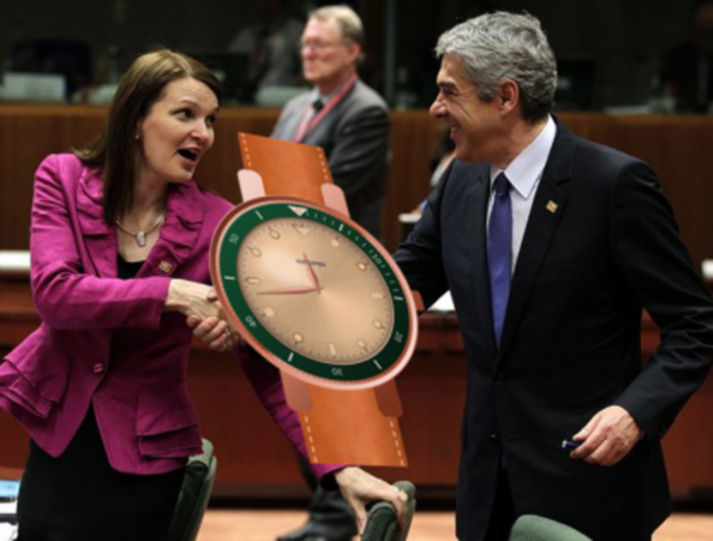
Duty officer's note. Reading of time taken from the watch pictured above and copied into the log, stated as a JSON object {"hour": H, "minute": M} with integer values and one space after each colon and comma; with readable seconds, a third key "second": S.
{"hour": 11, "minute": 43}
